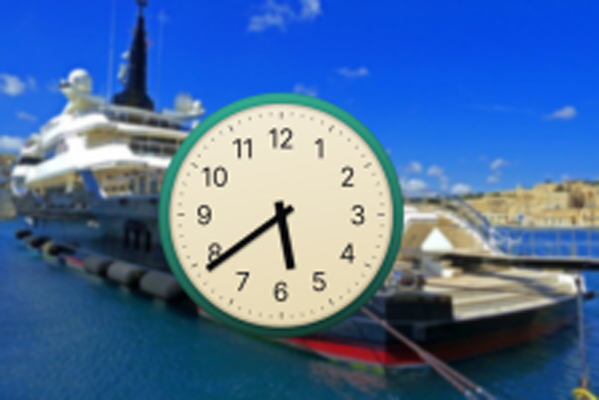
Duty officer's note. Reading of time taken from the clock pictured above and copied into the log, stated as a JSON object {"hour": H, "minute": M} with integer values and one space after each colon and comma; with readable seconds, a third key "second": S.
{"hour": 5, "minute": 39}
